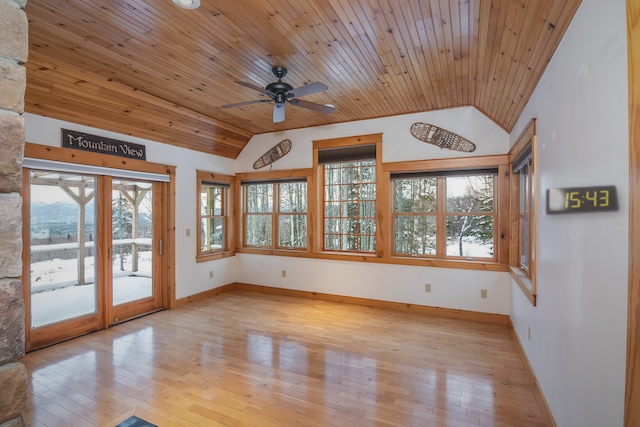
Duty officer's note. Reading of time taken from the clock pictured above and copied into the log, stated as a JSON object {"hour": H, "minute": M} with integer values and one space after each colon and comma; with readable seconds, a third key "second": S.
{"hour": 15, "minute": 43}
